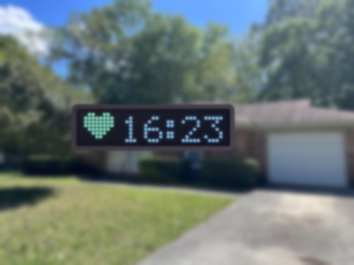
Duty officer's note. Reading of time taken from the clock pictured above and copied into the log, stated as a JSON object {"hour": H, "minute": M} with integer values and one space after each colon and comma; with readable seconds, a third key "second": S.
{"hour": 16, "minute": 23}
